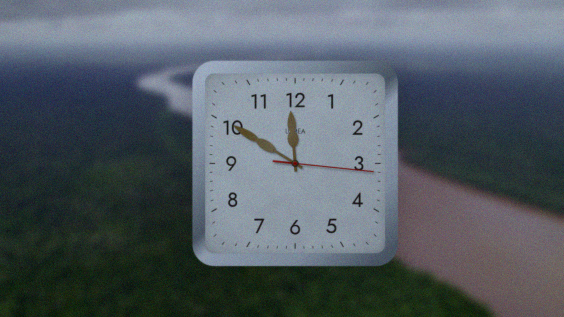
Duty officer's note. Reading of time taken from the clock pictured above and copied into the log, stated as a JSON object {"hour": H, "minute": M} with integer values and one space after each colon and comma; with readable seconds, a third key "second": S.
{"hour": 11, "minute": 50, "second": 16}
